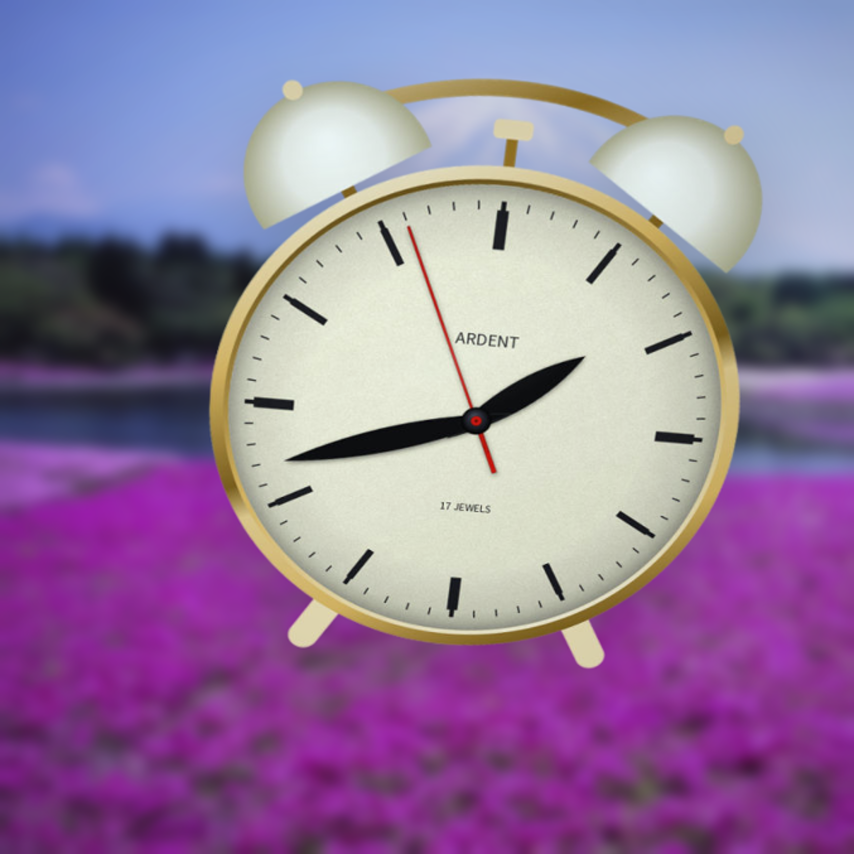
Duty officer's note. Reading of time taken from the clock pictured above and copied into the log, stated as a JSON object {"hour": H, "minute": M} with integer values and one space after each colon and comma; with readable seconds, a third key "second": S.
{"hour": 1, "minute": 41, "second": 56}
